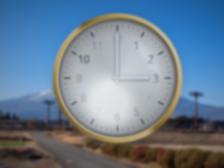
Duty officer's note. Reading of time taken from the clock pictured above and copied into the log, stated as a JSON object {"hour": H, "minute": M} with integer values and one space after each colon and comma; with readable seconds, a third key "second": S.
{"hour": 3, "minute": 0}
